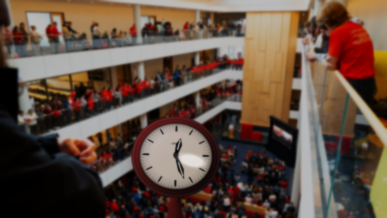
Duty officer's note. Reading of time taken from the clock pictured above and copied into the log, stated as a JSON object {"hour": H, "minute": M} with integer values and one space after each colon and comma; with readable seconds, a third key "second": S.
{"hour": 12, "minute": 27}
